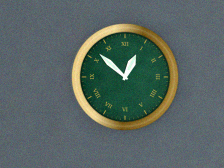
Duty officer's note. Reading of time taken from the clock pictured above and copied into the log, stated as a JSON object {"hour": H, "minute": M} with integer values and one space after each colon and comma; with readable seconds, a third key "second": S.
{"hour": 12, "minute": 52}
